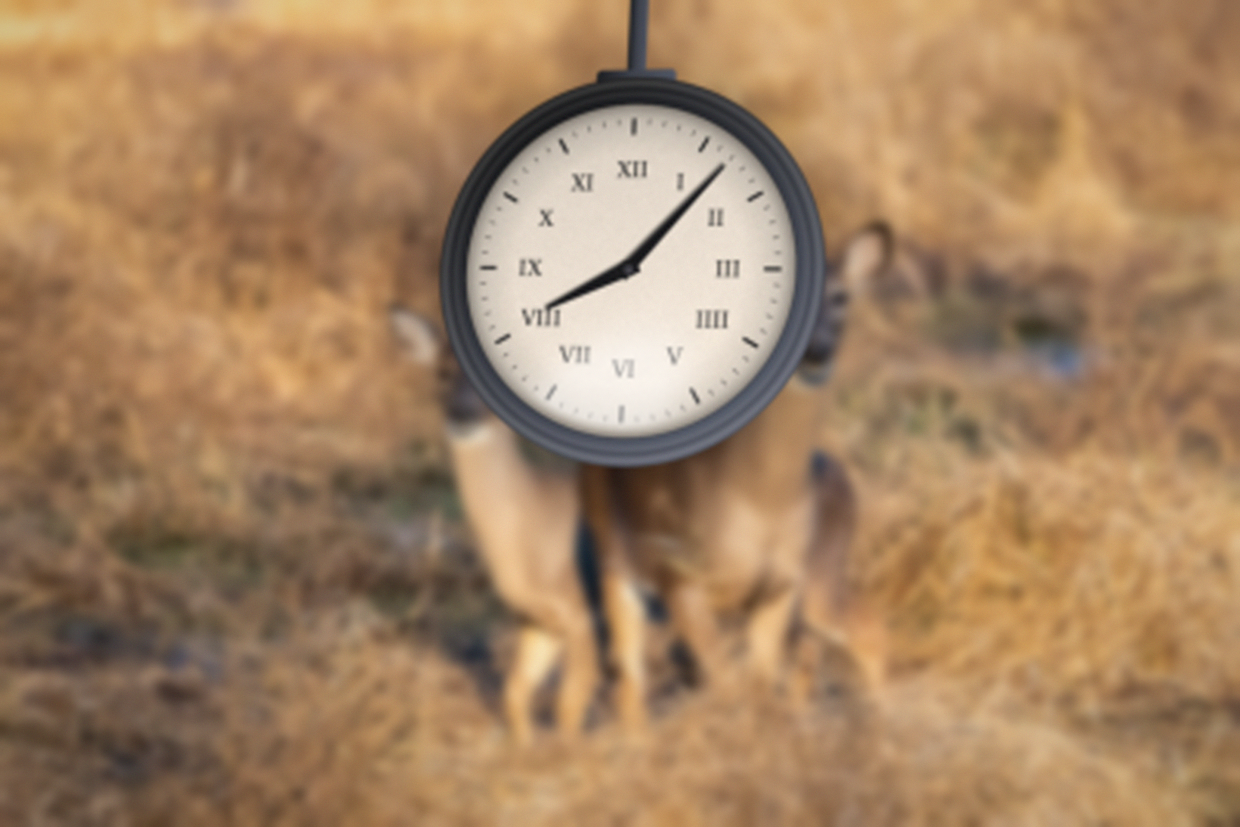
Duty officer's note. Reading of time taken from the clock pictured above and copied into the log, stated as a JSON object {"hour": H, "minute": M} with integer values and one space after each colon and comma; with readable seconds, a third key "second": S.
{"hour": 8, "minute": 7}
